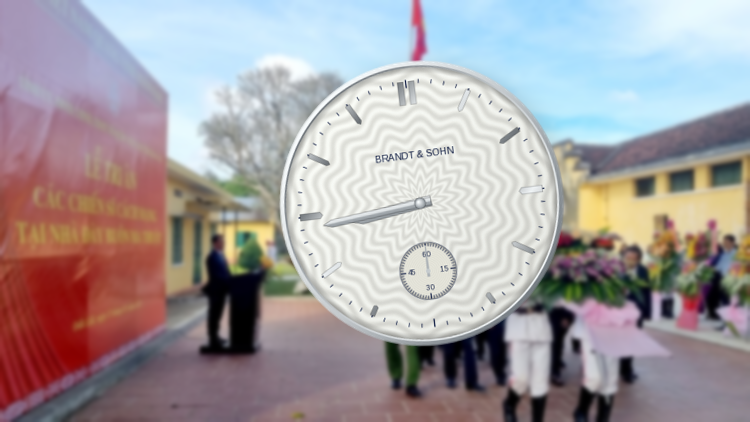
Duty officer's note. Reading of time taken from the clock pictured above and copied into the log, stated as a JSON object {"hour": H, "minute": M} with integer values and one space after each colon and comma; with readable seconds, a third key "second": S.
{"hour": 8, "minute": 44}
